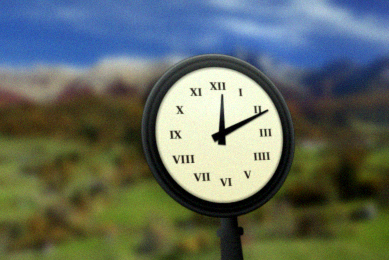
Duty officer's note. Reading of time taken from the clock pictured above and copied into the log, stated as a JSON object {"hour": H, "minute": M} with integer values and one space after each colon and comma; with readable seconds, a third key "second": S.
{"hour": 12, "minute": 11}
